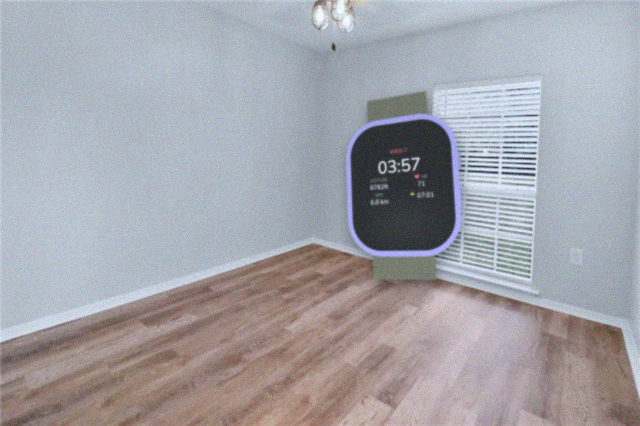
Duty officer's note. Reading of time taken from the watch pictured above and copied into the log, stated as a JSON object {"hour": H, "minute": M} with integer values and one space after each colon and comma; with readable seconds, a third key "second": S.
{"hour": 3, "minute": 57}
